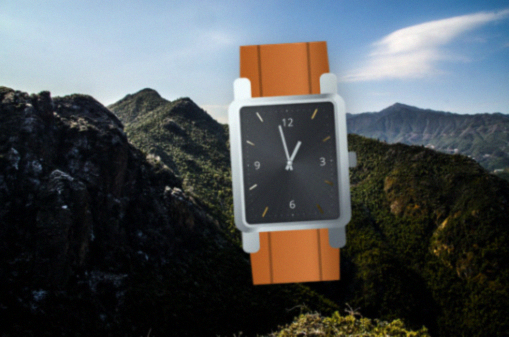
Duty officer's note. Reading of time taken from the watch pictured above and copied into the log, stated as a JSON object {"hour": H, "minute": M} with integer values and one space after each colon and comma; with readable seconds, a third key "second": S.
{"hour": 12, "minute": 58}
